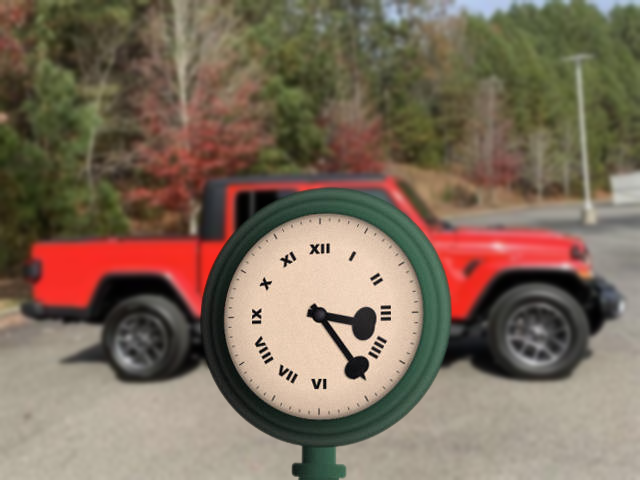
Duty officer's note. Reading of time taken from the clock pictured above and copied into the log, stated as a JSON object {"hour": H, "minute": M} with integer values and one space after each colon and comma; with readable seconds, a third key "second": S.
{"hour": 3, "minute": 24}
